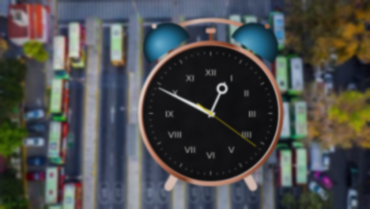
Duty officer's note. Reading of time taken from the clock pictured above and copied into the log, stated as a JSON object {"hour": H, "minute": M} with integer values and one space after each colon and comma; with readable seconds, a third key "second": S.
{"hour": 12, "minute": 49, "second": 21}
